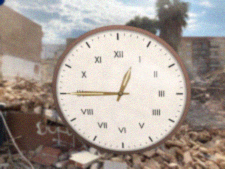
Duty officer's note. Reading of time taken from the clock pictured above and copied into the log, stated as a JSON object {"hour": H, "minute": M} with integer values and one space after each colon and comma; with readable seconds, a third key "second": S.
{"hour": 12, "minute": 45}
